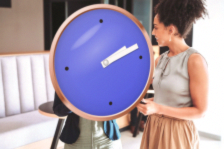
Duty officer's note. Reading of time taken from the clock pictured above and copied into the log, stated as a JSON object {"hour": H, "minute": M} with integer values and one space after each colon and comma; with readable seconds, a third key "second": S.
{"hour": 2, "minute": 12}
